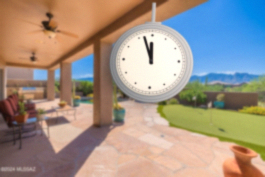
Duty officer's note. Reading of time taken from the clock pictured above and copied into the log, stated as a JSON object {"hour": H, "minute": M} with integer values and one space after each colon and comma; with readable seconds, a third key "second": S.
{"hour": 11, "minute": 57}
